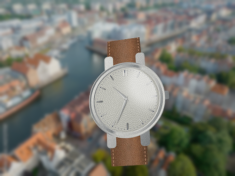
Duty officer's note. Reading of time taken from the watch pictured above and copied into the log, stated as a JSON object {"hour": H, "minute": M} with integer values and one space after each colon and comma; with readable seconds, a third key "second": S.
{"hour": 10, "minute": 34}
